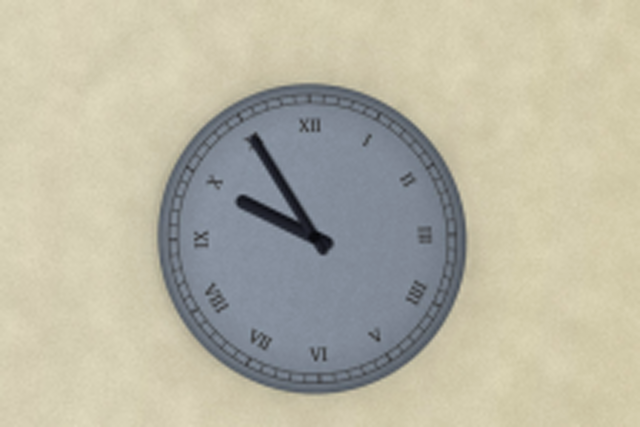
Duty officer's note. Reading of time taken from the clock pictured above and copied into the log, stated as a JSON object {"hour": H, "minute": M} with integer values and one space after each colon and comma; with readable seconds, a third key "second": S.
{"hour": 9, "minute": 55}
